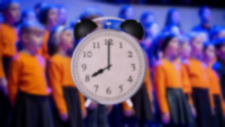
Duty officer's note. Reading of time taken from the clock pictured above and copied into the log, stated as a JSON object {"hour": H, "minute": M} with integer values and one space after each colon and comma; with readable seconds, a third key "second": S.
{"hour": 8, "minute": 0}
